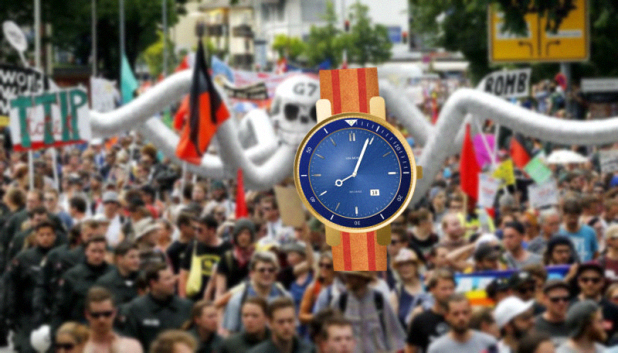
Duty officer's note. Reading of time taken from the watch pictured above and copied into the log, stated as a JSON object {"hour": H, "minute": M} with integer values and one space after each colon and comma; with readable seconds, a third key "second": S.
{"hour": 8, "minute": 4}
